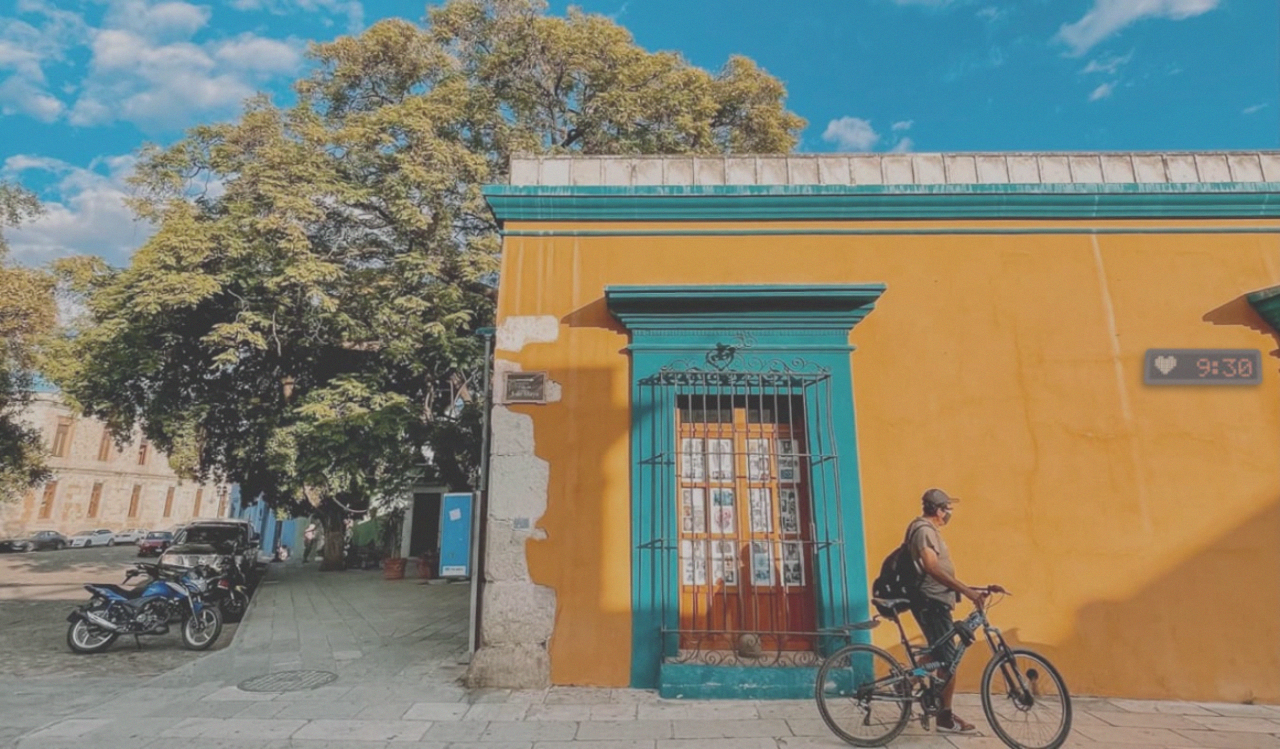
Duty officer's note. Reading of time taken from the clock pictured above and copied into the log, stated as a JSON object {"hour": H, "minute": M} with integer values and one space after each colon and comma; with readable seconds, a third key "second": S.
{"hour": 9, "minute": 30}
